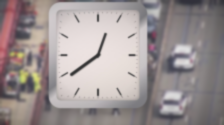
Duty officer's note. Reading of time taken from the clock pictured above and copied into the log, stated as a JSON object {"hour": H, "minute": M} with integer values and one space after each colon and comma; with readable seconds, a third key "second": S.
{"hour": 12, "minute": 39}
